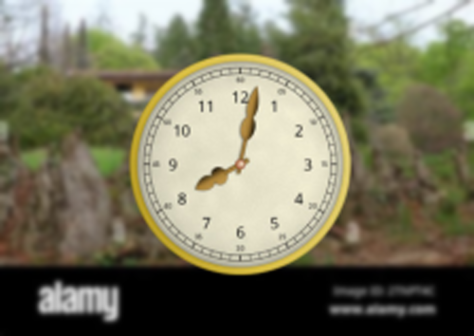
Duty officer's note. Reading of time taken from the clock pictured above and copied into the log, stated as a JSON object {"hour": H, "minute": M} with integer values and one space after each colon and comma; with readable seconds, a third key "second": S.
{"hour": 8, "minute": 2}
